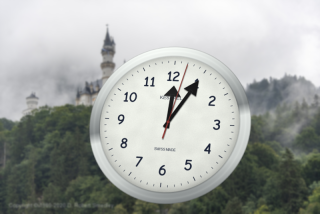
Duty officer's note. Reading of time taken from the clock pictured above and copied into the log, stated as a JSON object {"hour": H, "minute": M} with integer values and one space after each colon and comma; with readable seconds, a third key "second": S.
{"hour": 12, "minute": 5, "second": 2}
